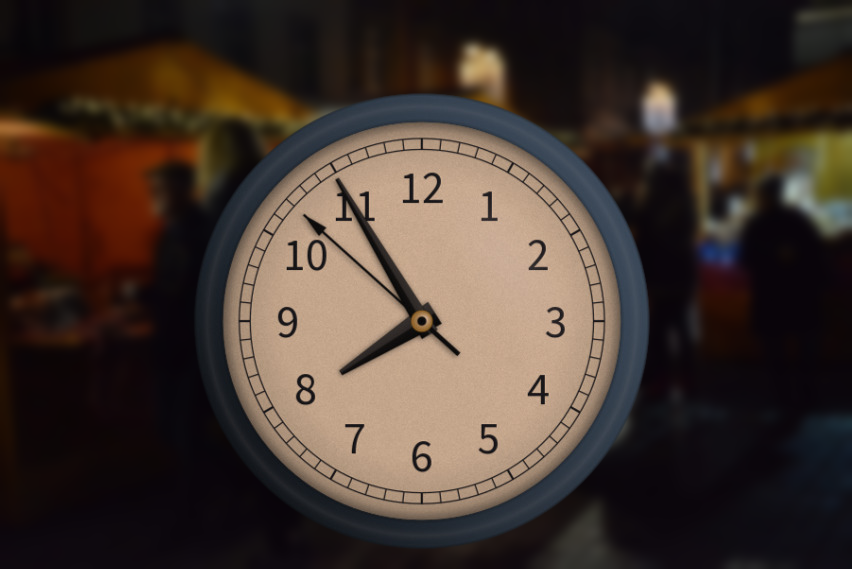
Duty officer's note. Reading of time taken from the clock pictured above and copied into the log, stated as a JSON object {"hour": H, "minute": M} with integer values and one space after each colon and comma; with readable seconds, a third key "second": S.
{"hour": 7, "minute": 54, "second": 52}
